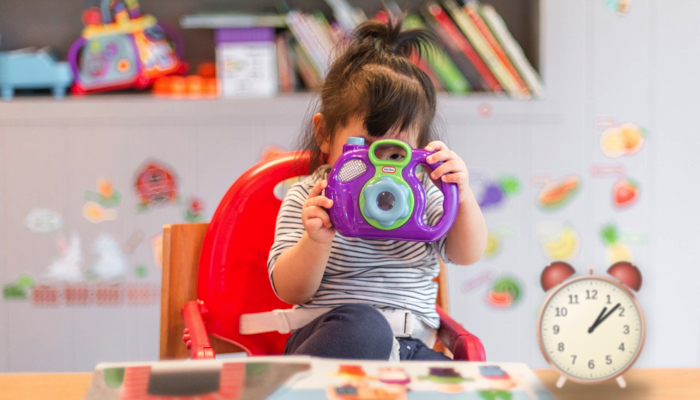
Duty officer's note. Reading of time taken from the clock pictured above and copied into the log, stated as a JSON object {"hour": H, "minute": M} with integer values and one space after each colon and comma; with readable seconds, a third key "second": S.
{"hour": 1, "minute": 8}
